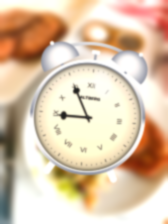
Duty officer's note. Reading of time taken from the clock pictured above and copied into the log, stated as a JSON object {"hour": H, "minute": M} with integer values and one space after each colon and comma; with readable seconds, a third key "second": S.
{"hour": 8, "minute": 55}
